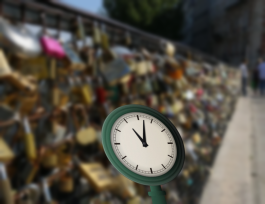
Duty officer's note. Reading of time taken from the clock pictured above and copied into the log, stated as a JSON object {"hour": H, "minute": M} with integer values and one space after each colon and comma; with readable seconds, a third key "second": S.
{"hour": 11, "minute": 2}
